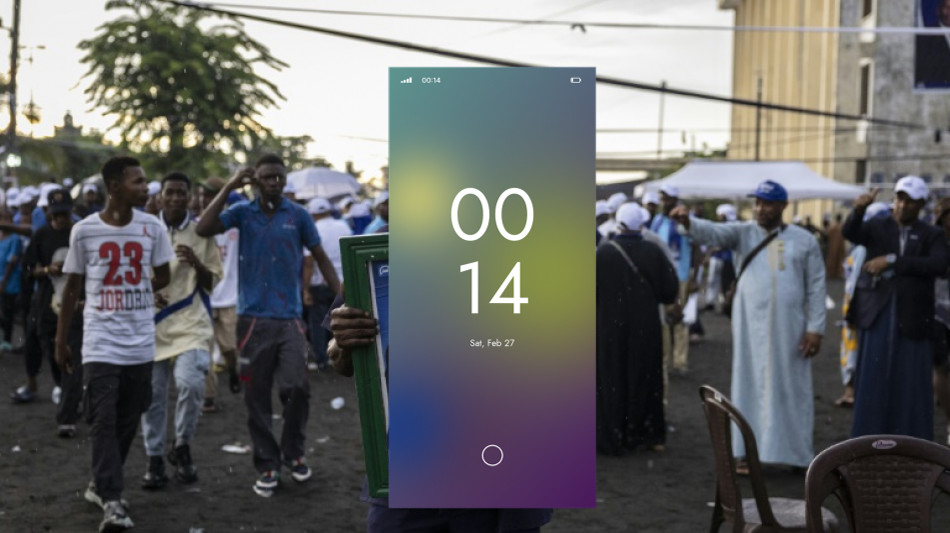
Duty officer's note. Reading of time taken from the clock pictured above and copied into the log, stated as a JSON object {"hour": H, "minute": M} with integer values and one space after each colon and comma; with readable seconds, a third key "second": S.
{"hour": 0, "minute": 14}
